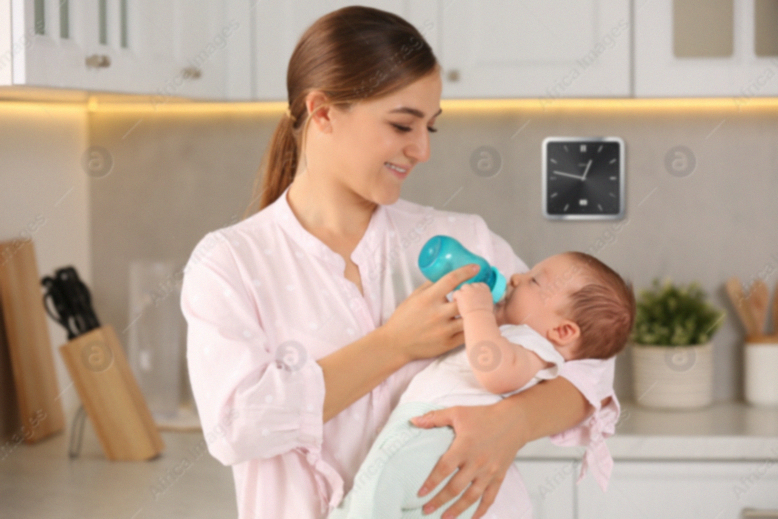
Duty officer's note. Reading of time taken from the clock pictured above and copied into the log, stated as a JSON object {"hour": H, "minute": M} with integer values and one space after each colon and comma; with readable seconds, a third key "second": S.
{"hour": 12, "minute": 47}
